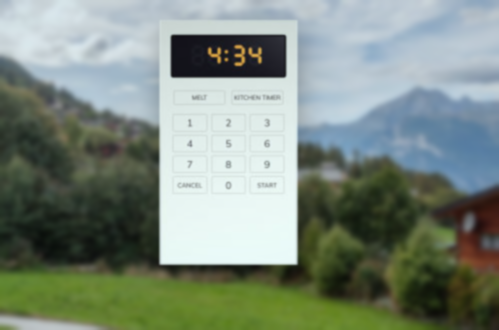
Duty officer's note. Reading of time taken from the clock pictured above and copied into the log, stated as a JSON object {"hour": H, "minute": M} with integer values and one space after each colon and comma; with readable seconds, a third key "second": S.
{"hour": 4, "minute": 34}
